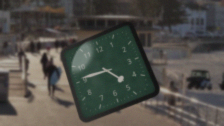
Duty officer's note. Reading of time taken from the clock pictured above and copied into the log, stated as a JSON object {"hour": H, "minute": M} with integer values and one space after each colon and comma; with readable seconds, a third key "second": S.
{"hour": 4, "minute": 46}
